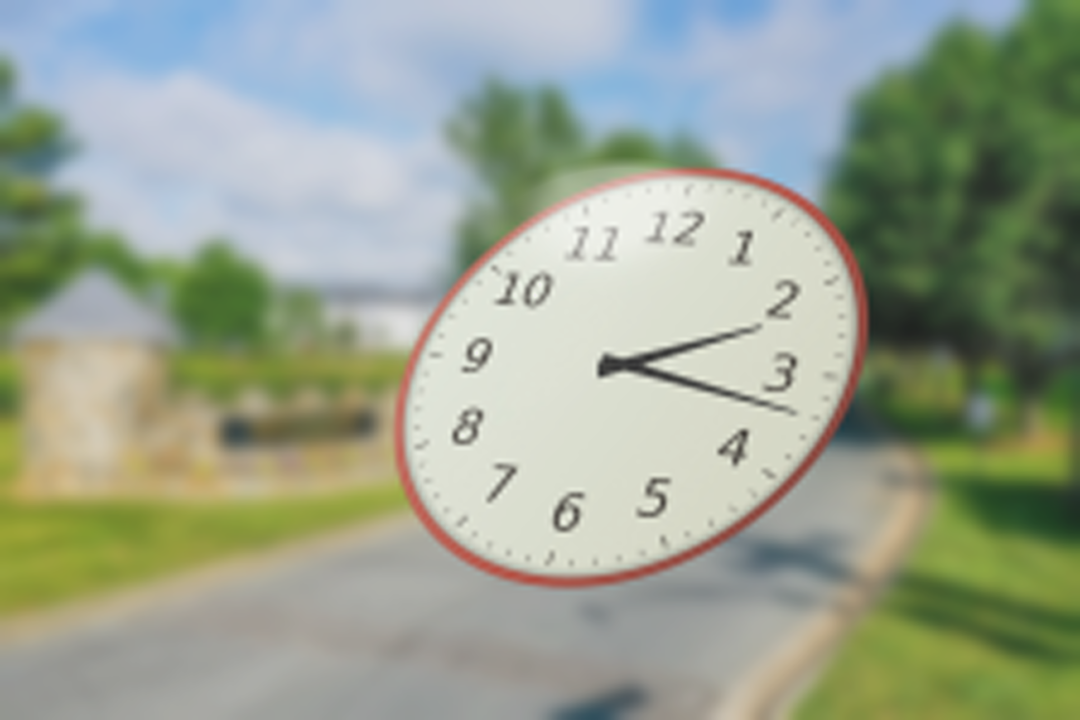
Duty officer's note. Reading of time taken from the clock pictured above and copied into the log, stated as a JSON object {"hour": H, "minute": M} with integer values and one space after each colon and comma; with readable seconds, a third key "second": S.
{"hour": 2, "minute": 17}
